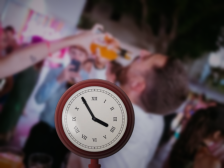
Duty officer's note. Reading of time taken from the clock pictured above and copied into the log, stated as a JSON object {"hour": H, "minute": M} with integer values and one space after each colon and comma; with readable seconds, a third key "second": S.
{"hour": 3, "minute": 55}
